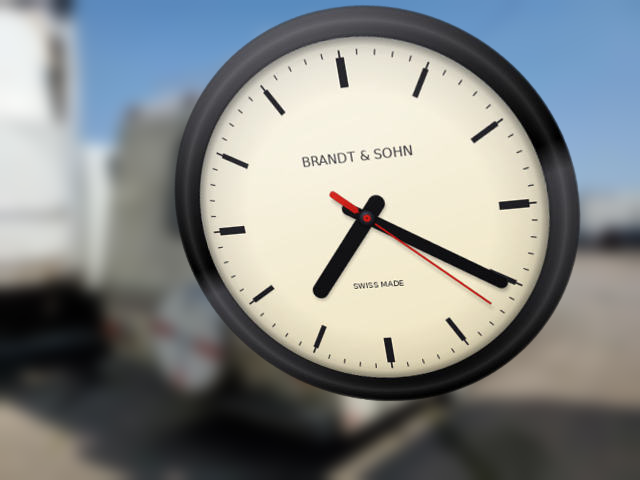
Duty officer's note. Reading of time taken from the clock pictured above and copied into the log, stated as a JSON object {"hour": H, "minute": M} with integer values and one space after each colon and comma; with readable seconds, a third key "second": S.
{"hour": 7, "minute": 20, "second": 22}
